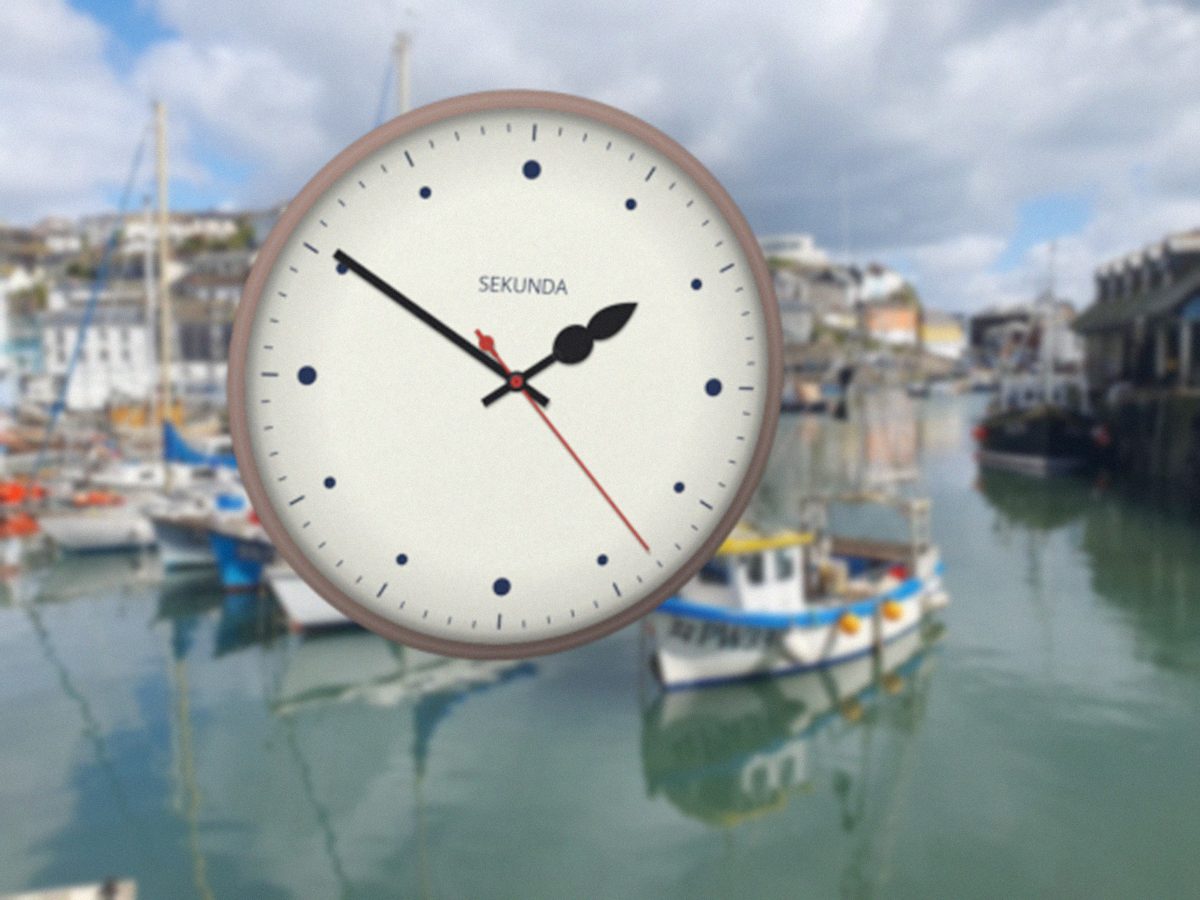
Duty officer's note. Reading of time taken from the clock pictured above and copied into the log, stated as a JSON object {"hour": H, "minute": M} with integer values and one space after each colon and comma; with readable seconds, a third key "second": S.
{"hour": 1, "minute": 50, "second": 23}
